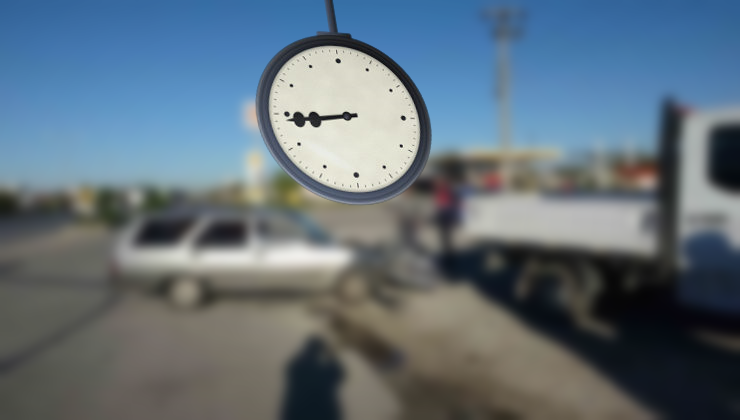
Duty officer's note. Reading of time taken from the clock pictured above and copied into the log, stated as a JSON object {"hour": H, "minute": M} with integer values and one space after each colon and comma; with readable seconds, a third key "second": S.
{"hour": 8, "minute": 44}
